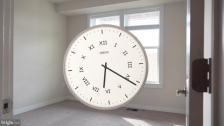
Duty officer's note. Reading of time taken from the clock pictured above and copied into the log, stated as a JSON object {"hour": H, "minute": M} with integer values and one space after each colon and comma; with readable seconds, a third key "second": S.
{"hour": 6, "minute": 21}
